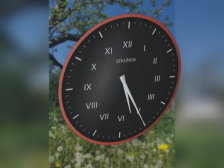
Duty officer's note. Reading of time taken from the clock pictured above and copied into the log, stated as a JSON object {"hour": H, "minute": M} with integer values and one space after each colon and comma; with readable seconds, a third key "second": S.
{"hour": 5, "minute": 25}
